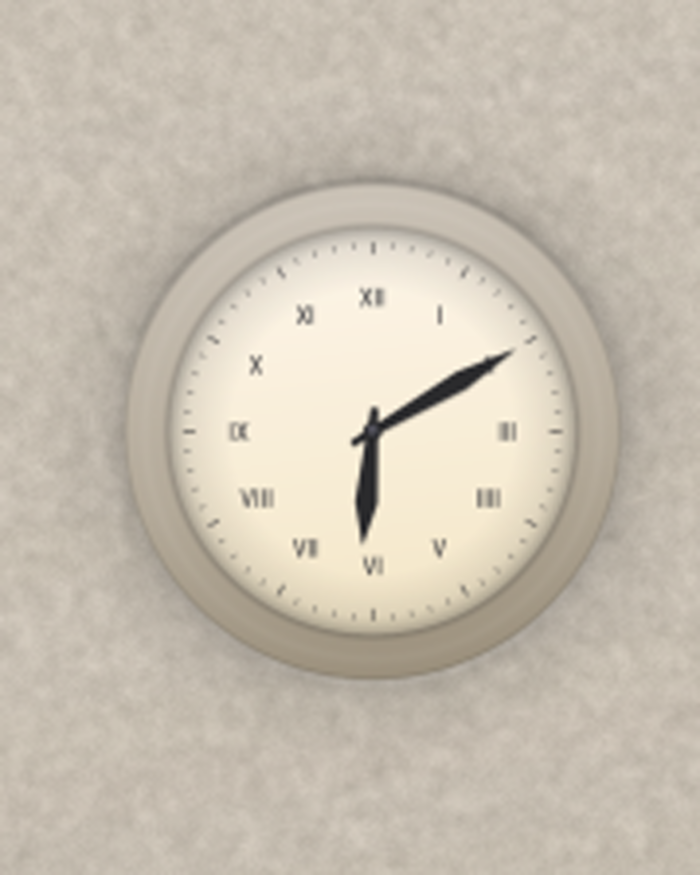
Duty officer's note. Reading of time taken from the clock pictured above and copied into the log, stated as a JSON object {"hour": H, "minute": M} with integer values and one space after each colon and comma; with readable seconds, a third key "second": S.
{"hour": 6, "minute": 10}
